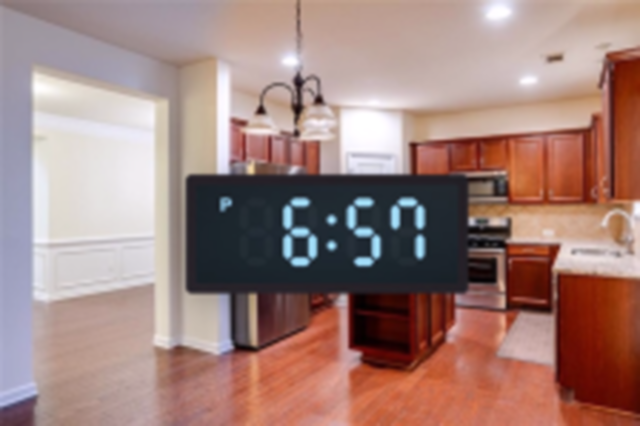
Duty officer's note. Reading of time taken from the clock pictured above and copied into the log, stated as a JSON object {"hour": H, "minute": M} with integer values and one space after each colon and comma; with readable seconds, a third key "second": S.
{"hour": 6, "minute": 57}
